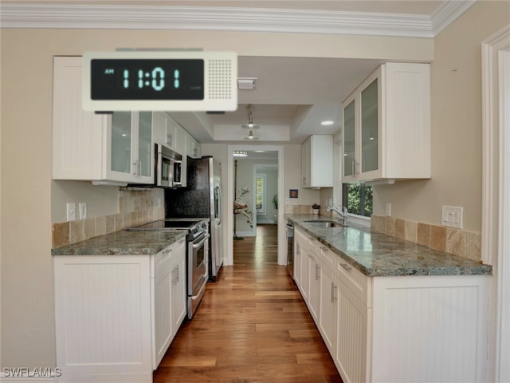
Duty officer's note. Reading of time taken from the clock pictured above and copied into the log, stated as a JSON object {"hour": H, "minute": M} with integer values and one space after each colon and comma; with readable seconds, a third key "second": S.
{"hour": 11, "minute": 1}
